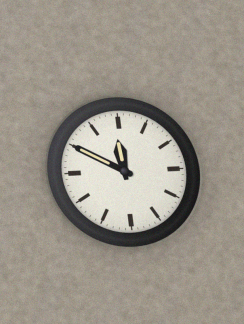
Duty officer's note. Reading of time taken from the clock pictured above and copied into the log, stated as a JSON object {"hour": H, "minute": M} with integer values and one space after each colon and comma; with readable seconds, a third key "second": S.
{"hour": 11, "minute": 50}
